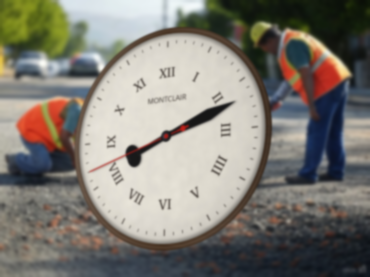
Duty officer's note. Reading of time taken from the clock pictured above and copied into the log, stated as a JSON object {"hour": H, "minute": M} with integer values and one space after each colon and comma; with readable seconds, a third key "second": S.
{"hour": 8, "minute": 11, "second": 42}
